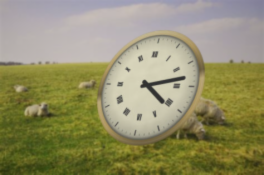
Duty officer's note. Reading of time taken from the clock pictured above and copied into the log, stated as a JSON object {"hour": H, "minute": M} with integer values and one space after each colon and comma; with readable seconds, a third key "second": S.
{"hour": 4, "minute": 13}
